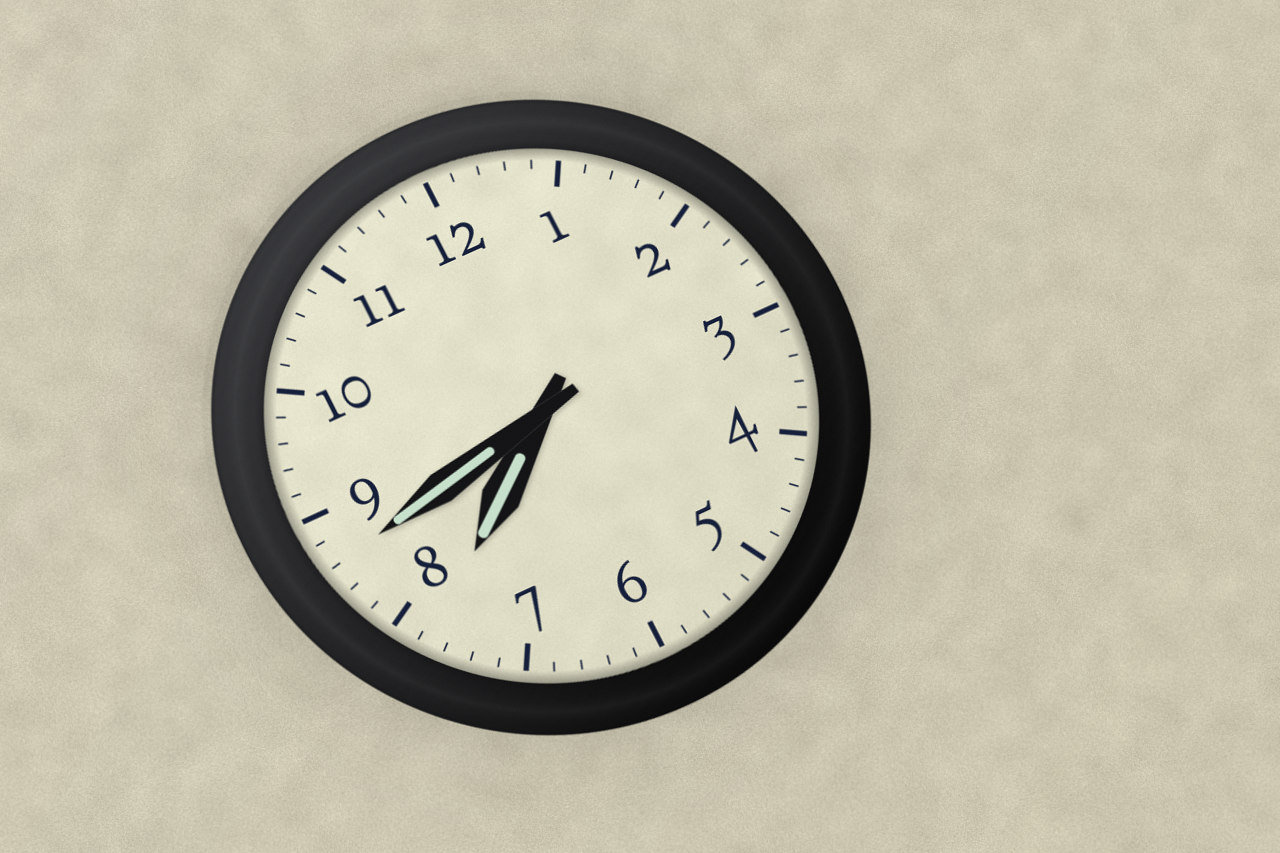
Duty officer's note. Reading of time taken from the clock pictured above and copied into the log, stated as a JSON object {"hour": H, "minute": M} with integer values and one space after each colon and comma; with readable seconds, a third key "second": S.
{"hour": 7, "minute": 43}
